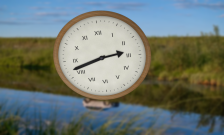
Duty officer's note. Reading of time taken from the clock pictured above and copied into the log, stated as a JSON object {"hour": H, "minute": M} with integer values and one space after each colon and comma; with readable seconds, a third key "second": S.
{"hour": 2, "minute": 42}
